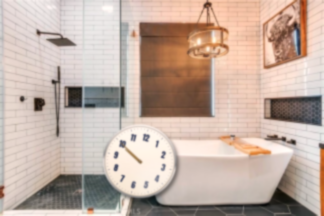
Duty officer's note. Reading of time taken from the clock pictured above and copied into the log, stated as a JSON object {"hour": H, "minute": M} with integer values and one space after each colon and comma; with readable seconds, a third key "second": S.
{"hour": 9, "minute": 50}
